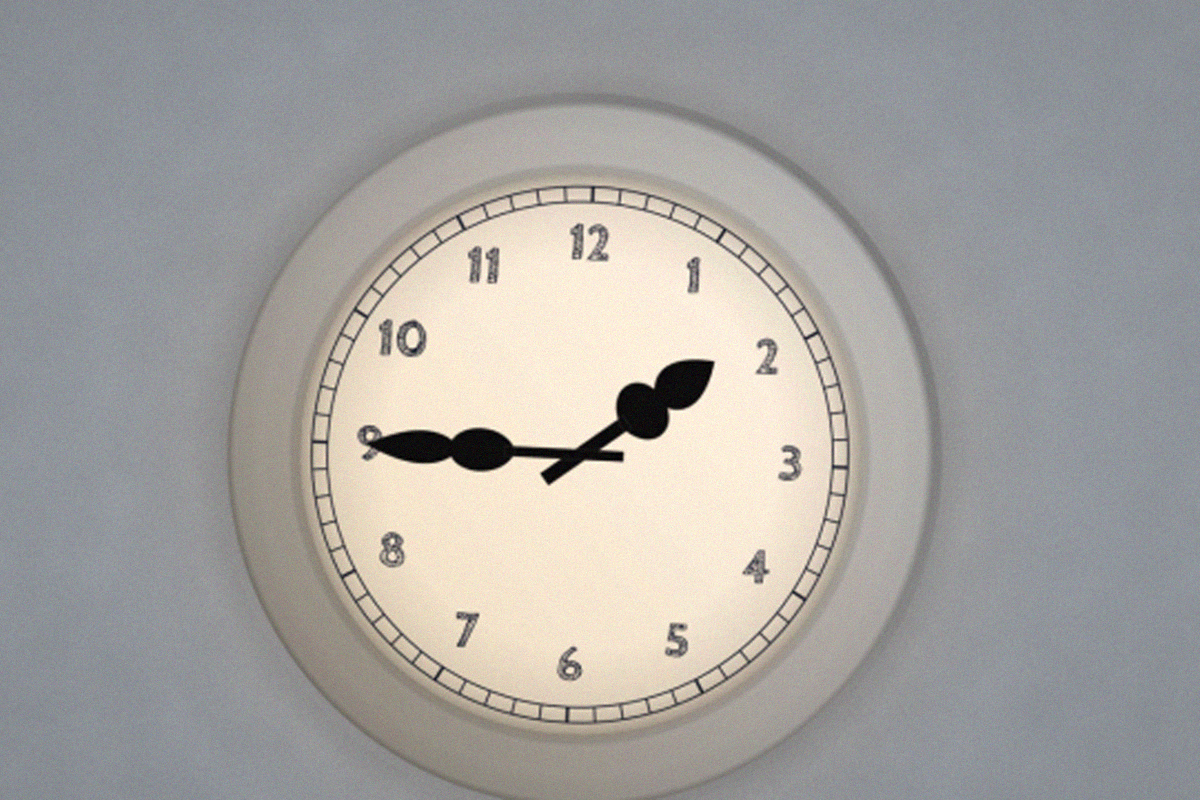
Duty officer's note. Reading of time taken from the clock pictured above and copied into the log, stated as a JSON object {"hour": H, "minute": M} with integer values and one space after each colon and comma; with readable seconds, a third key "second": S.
{"hour": 1, "minute": 45}
